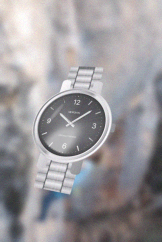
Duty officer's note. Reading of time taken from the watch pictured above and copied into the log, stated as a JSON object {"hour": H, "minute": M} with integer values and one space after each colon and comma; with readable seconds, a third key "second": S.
{"hour": 10, "minute": 8}
